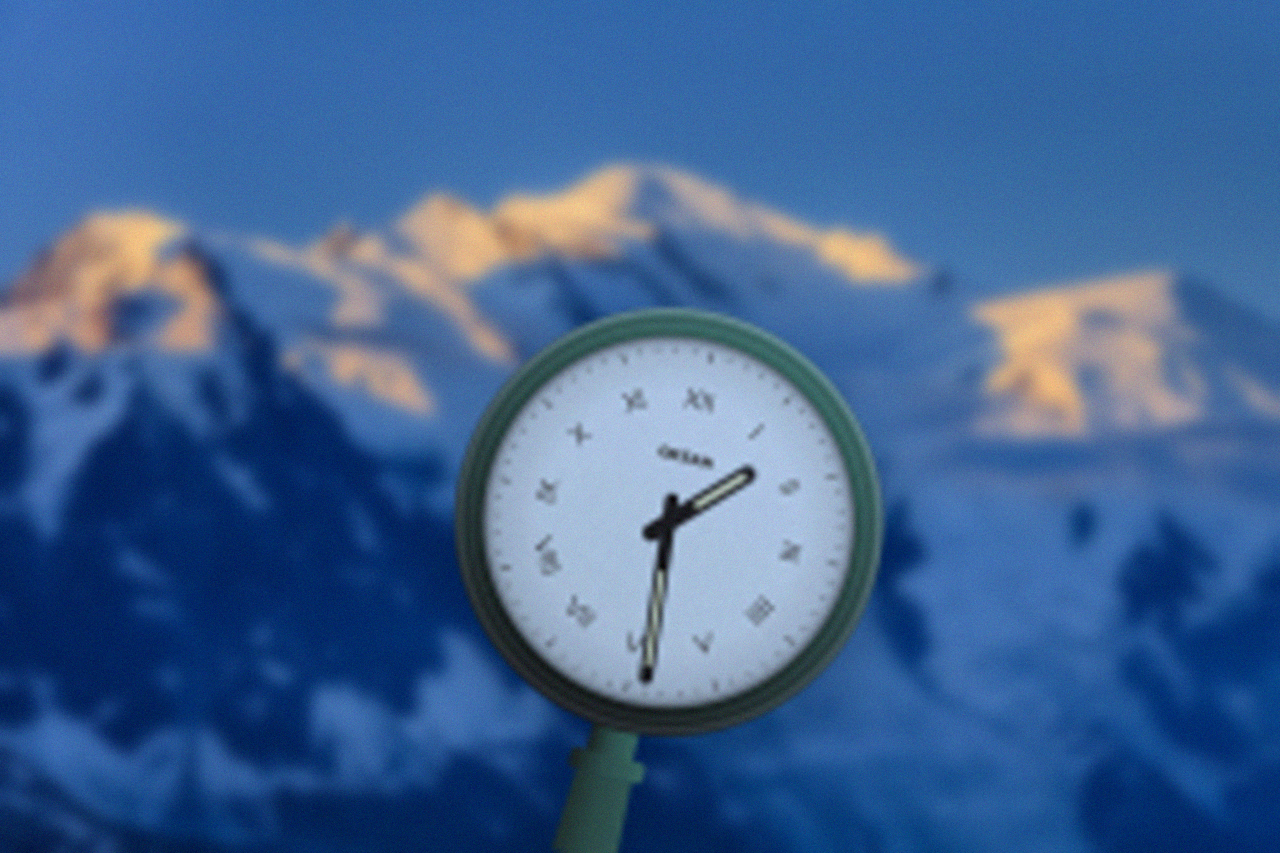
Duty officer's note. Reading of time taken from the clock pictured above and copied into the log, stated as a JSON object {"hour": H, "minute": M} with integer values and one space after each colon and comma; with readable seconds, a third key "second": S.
{"hour": 1, "minute": 29}
